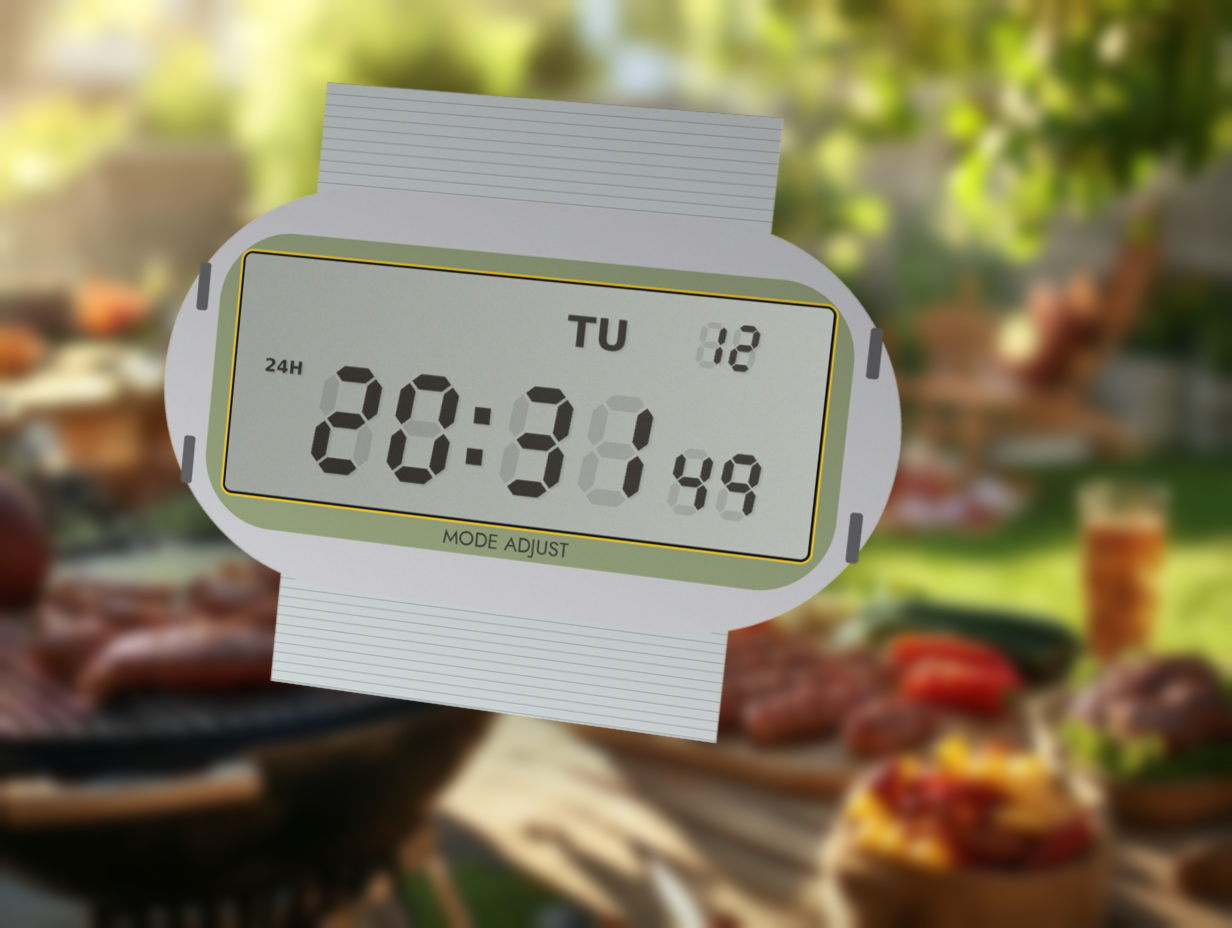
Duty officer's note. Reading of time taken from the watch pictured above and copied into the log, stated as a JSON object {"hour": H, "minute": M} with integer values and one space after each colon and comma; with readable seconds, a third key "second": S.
{"hour": 20, "minute": 31, "second": 49}
